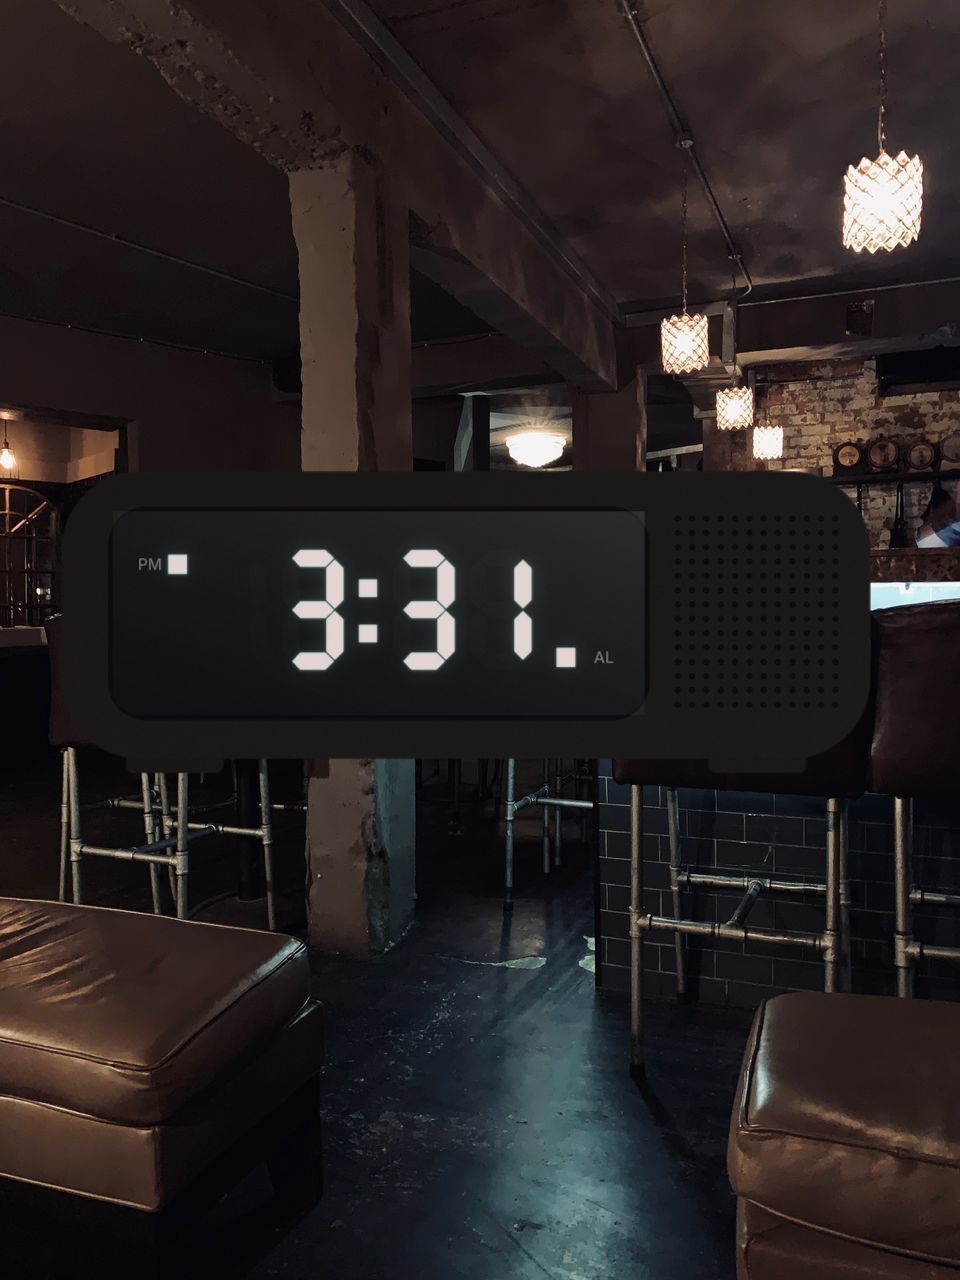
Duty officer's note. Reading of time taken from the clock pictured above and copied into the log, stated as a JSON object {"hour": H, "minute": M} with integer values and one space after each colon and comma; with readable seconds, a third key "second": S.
{"hour": 3, "minute": 31}
